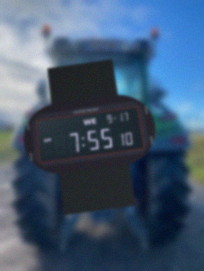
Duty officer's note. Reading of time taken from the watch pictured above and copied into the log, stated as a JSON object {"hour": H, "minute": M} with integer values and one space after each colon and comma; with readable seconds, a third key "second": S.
{"hour": 7, "minute": 55, "second": 10}
